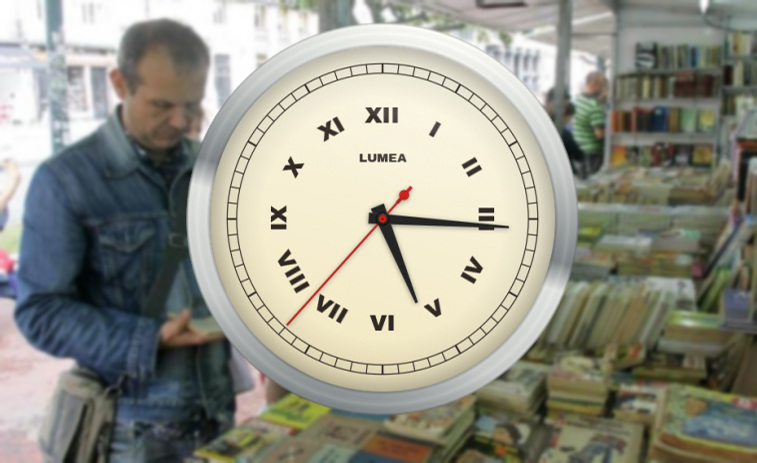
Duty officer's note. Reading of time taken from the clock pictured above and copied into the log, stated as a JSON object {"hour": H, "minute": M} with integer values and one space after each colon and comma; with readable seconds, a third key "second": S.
{"hour": 5, "minute": 15, "second": 37}
